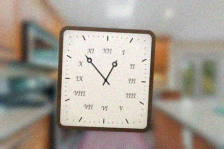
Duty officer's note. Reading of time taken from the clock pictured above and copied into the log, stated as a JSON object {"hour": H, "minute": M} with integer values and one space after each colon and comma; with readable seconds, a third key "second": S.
{"hour": 12, "minute": 53}
